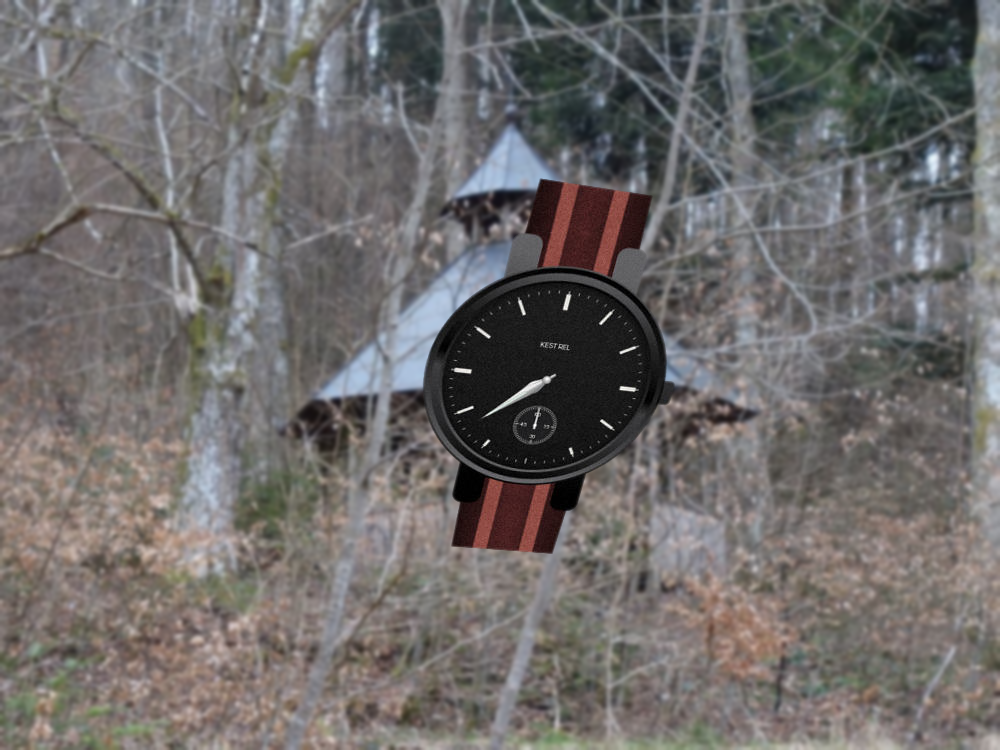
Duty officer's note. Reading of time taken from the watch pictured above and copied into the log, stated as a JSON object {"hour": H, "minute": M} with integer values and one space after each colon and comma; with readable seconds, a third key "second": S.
{"hour": 7, "minute": 38}
